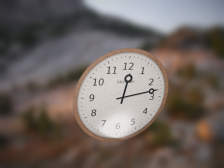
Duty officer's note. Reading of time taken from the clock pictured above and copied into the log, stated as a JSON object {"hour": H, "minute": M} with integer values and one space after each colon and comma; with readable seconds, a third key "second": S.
{"hour": 12, "minute": 13}
